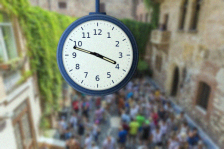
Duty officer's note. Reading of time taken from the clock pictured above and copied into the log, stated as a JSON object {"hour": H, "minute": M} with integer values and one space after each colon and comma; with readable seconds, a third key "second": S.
{"hour": 3, "minute": 48}
